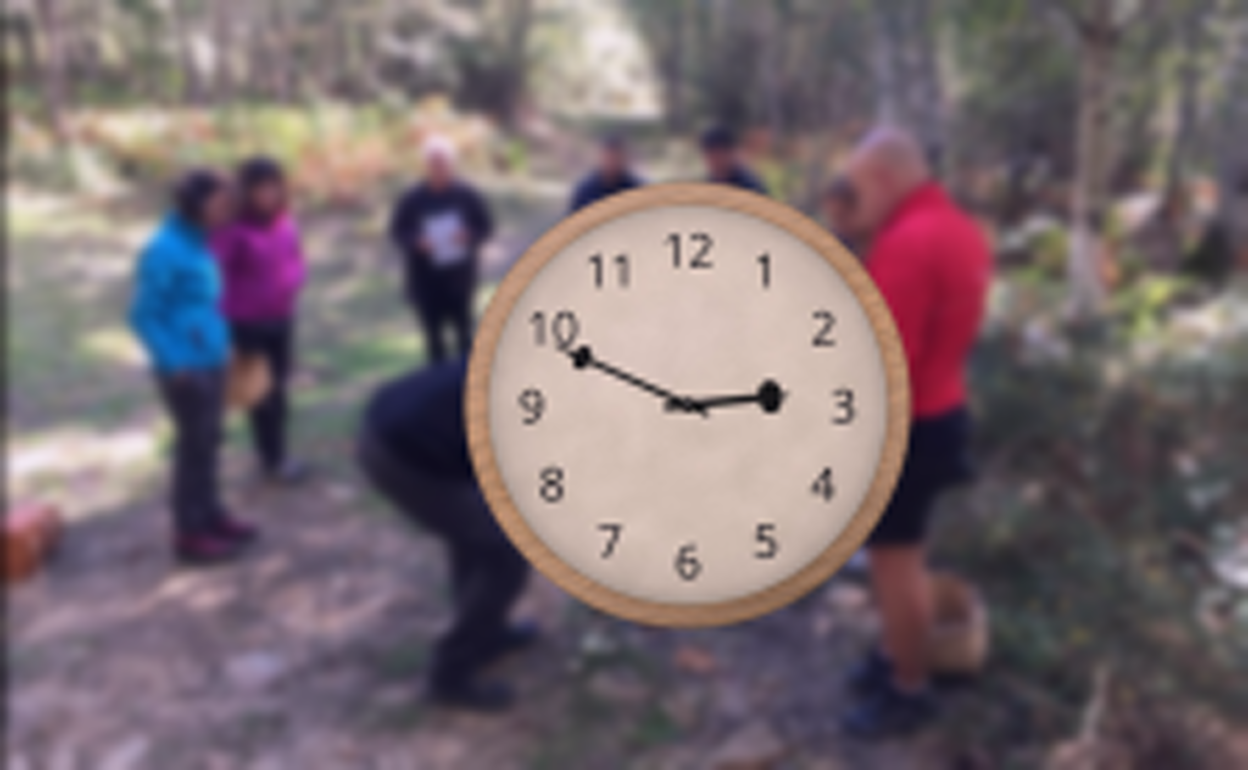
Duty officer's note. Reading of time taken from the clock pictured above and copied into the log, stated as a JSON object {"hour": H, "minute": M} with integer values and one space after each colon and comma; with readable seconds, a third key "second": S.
{"hour": 2, "minute": 49}
